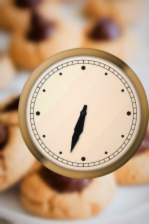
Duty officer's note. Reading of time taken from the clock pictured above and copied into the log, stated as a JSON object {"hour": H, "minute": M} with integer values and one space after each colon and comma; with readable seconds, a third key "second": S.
{"hour": 6, "minute": 33}
